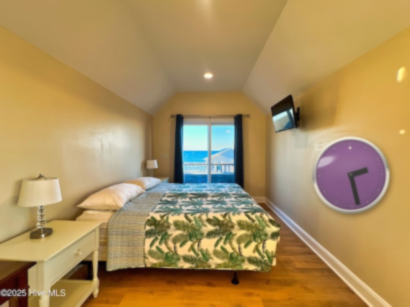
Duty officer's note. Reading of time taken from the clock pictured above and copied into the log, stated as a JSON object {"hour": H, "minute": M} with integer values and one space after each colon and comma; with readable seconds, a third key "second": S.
{"hour": 2, "minute": 28}
